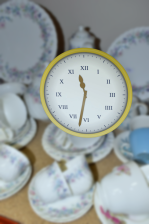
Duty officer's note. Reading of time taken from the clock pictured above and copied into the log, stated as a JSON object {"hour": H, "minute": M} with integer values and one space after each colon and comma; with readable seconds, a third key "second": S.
{"hour": 11, "minute": 32}
